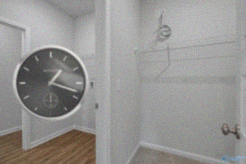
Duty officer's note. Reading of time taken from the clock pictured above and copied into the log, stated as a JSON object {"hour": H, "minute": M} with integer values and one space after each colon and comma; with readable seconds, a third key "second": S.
{"hour": 1, "minute": 18}
